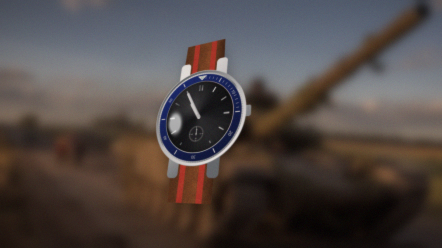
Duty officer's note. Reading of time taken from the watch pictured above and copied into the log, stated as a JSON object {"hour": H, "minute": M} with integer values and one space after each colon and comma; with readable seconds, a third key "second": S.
{"hour": 10, "minute": 55}
